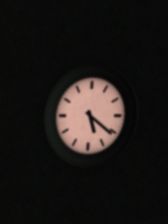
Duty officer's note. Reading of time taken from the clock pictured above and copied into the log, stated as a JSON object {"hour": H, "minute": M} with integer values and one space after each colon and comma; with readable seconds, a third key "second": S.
{"hour": 5, "minute": 21}
